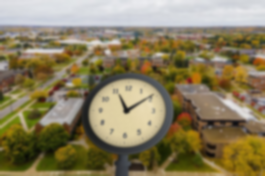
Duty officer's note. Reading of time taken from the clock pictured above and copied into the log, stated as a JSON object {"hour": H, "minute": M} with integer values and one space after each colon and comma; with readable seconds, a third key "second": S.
{"hour": 11, "minute": 9}
